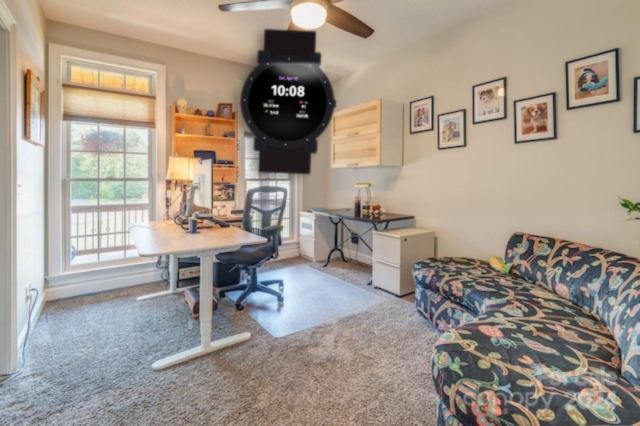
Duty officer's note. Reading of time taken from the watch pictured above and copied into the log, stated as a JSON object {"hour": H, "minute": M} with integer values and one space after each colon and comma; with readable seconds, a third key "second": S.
{"hour": 10, "minute": 8}
